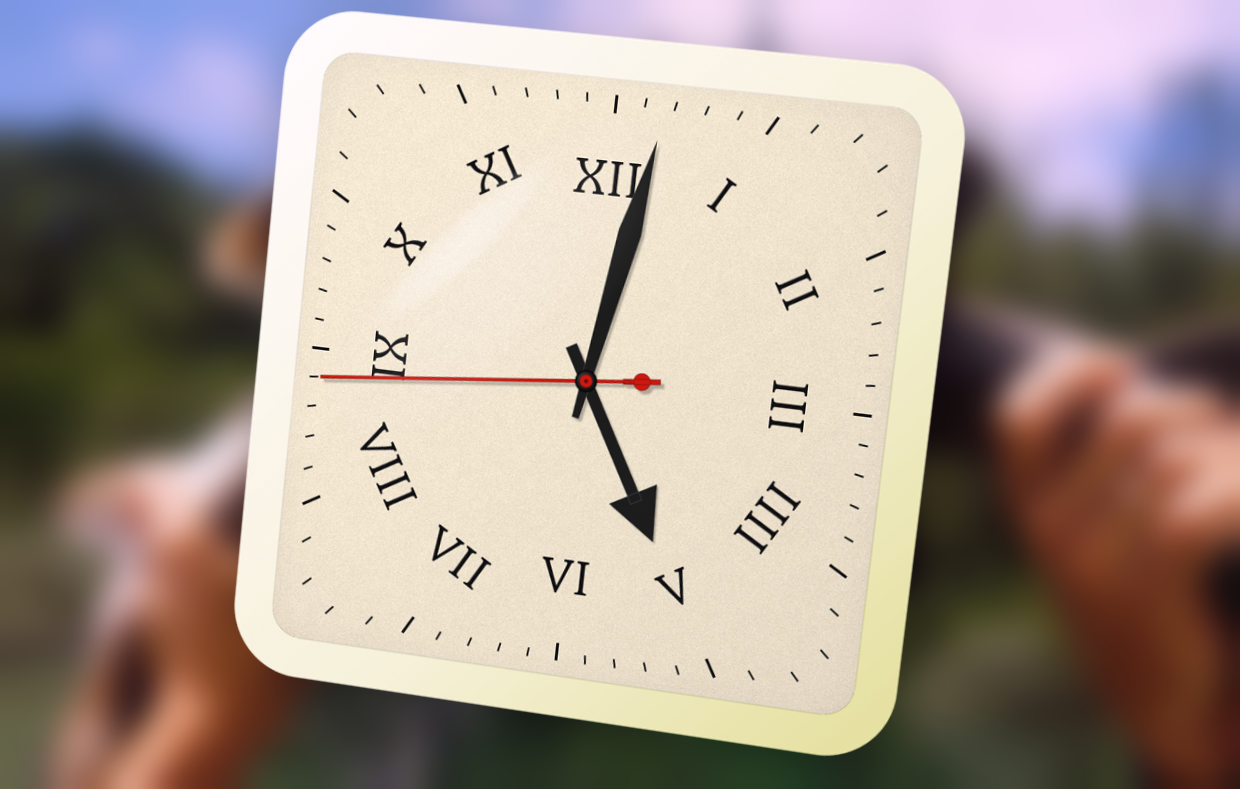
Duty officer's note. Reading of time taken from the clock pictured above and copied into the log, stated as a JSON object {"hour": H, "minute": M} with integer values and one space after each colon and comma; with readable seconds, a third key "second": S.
{"hour": 5, "minute": 1, "second": 44}
